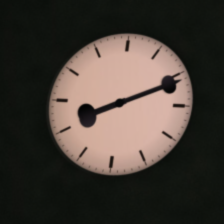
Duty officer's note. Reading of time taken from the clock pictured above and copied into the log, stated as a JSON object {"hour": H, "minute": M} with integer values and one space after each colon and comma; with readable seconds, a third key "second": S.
{"hour": 8, "minute": 11}
